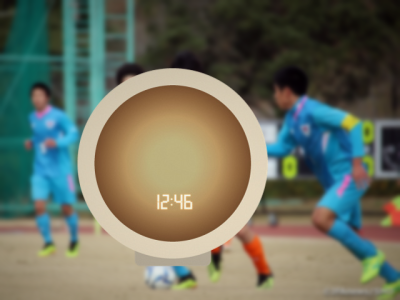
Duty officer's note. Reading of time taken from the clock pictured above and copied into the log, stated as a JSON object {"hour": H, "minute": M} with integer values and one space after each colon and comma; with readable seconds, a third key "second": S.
{"hour": 12, "minute": 46}
